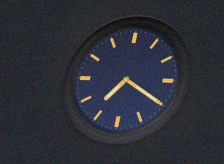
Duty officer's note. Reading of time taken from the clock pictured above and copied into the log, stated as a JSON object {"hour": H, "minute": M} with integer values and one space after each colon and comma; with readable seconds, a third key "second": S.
{"hour": 7, "minute": 20}
